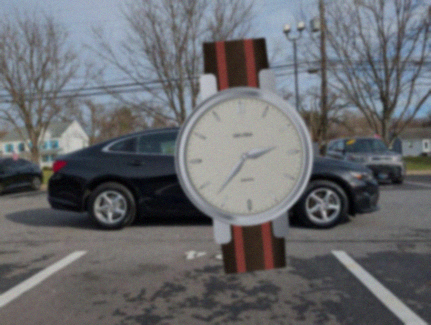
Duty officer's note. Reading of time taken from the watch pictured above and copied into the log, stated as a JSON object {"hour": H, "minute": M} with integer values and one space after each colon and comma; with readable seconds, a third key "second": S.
{"hour": 2, "minute": 37}
